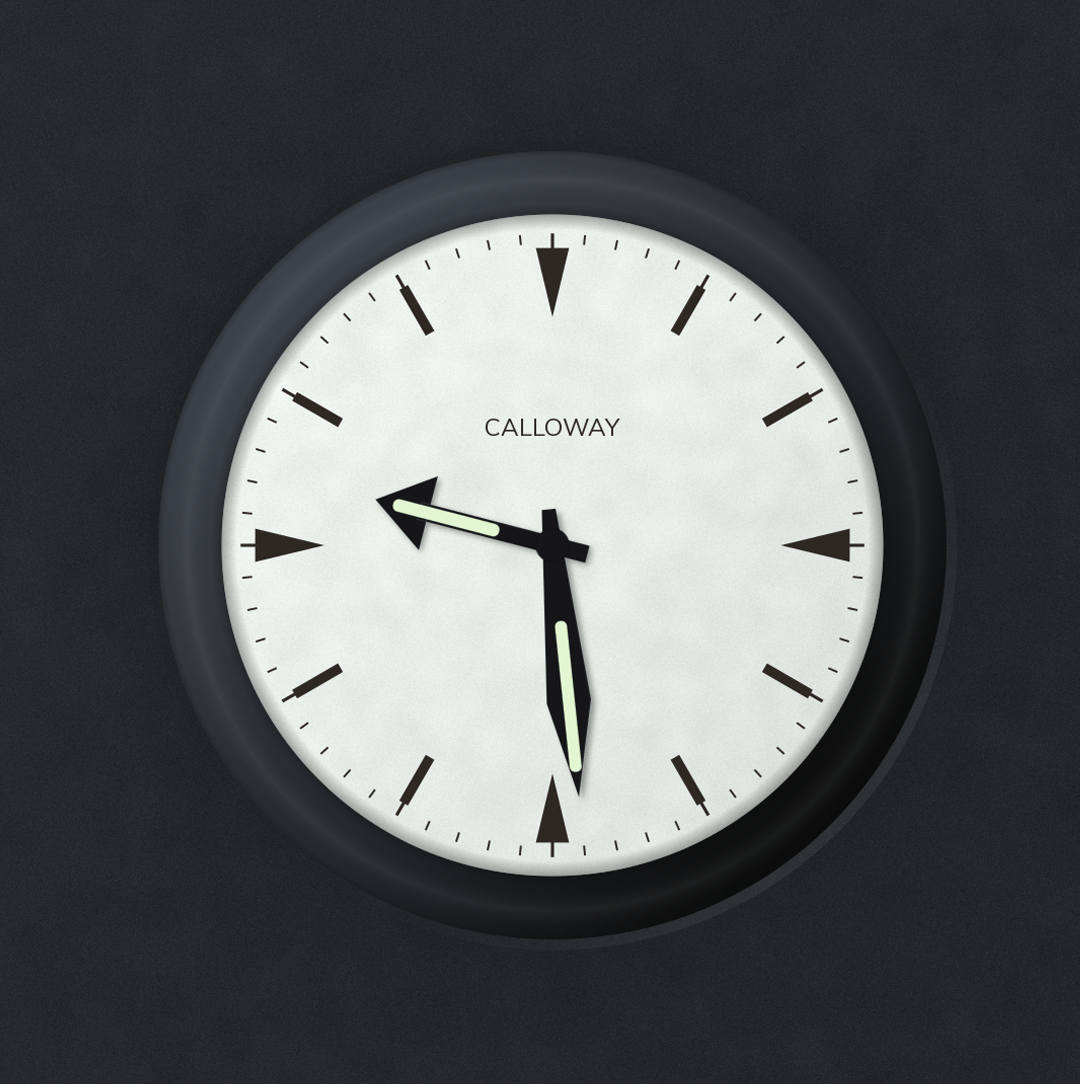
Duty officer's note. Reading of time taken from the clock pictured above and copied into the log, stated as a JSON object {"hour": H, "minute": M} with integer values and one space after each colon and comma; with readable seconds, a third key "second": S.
{"hour": 9, "minute": 29}
